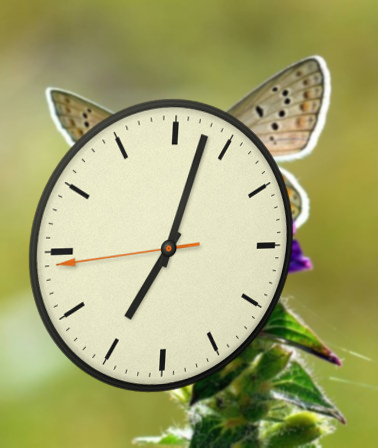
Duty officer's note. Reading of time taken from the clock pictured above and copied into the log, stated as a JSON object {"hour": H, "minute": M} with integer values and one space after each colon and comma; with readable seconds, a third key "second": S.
{"hour": 7, "minute": 2, "second": 44}
